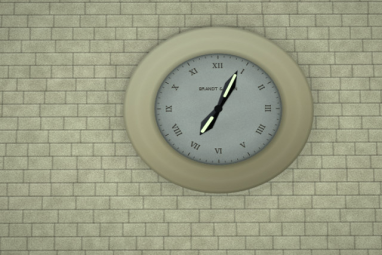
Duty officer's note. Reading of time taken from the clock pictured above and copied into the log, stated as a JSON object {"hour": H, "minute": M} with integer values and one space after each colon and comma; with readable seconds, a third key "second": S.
{"hour": 7, "minute": 4}
